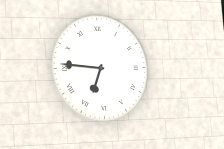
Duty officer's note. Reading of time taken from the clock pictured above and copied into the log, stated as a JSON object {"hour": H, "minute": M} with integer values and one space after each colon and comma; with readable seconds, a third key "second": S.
{"hour": 6, "minute": 46}
